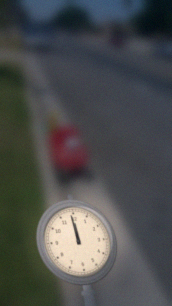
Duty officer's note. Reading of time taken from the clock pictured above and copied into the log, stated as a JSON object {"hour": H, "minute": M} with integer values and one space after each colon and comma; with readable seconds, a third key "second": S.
{"hour": 11, "minute": 59}
